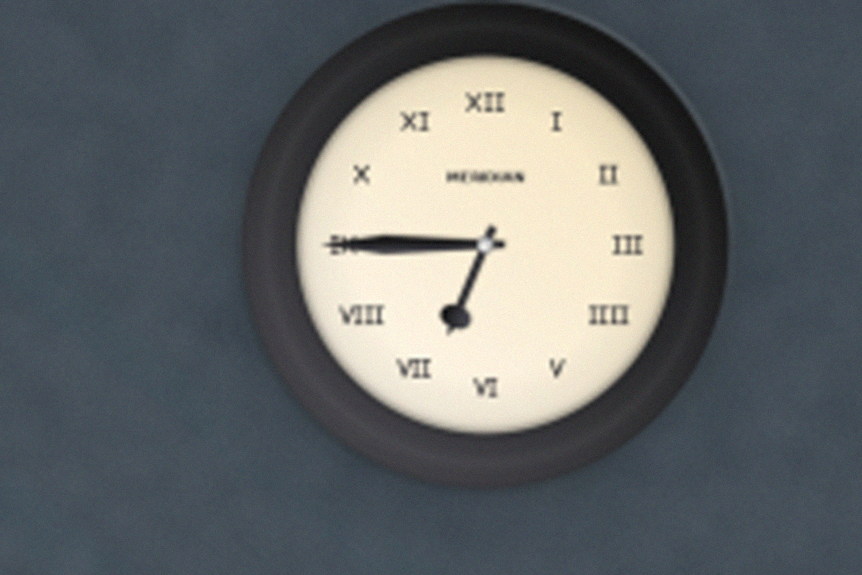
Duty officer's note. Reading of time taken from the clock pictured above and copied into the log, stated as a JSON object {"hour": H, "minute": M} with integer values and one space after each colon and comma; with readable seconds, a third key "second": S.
{"hour": 6, "minute": 45}
